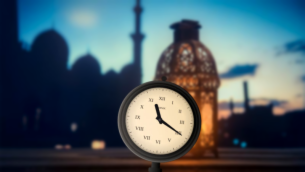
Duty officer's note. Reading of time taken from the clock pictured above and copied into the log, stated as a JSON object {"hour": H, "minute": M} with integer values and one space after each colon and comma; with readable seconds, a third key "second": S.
{"hour": 11, "minute": 20}
